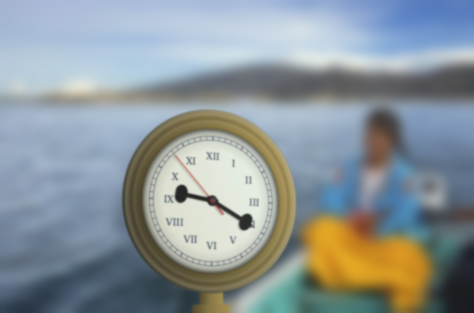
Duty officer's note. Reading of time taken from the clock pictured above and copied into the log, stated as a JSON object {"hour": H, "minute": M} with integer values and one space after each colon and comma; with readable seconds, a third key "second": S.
{"hour": 9, "minute": 19, "second": 53}
